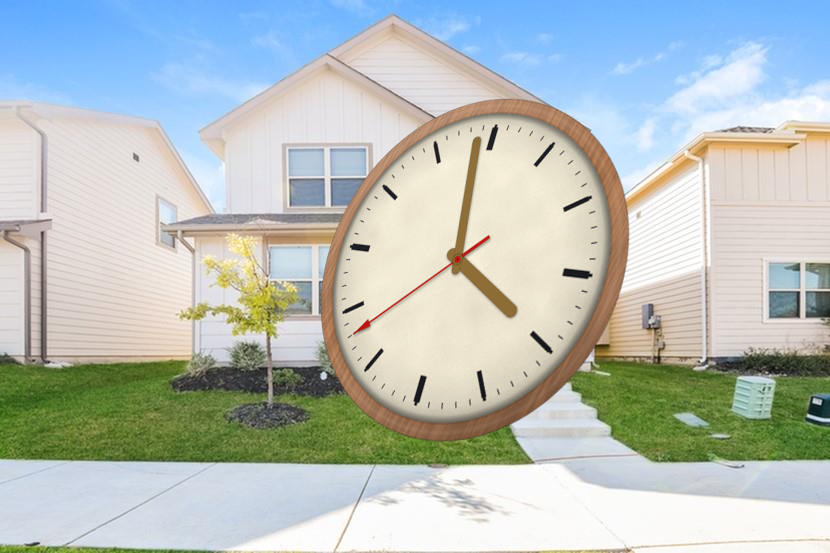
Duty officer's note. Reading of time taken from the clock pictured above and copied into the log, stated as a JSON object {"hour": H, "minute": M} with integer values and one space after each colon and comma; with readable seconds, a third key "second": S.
{"hour": 3, "minute": 58, "second": 38}
